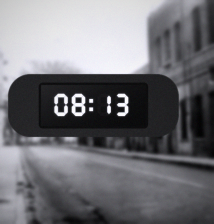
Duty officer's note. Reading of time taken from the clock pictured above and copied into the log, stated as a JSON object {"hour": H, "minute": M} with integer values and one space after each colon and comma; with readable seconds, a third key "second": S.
{"hour": 8, "minute": 13}
